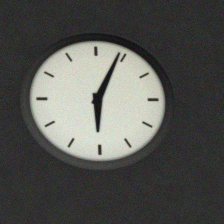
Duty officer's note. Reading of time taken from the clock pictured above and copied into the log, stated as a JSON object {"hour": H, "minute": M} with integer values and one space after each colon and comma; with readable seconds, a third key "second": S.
{"hour": 6, "minute": 4}
